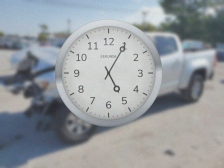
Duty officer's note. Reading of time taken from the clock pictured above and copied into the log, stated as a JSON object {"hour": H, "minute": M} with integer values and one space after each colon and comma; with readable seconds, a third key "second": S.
{"hour": 5, "minute": 5}
